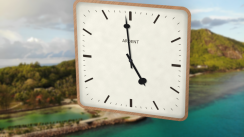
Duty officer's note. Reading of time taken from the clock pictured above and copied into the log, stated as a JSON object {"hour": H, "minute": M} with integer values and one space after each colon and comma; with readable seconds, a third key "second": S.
{"hour": 4, "minute": 59}
